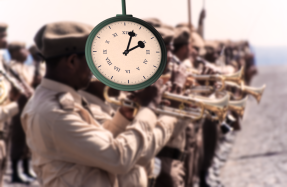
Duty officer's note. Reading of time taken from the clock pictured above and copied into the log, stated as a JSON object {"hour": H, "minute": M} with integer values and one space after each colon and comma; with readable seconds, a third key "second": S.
{"hour": 2, "minute": 3}
